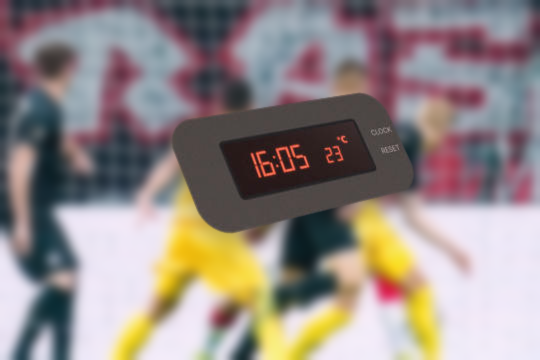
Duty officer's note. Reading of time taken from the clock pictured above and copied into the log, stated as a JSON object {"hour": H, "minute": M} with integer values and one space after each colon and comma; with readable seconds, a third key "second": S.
{"hour": 16, "minute": 5}
